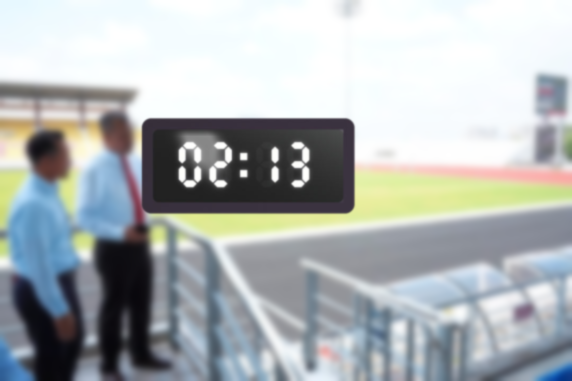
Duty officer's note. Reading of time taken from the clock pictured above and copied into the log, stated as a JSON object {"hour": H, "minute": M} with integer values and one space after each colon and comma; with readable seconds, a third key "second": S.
{"hour": 2, "minute": 13}
